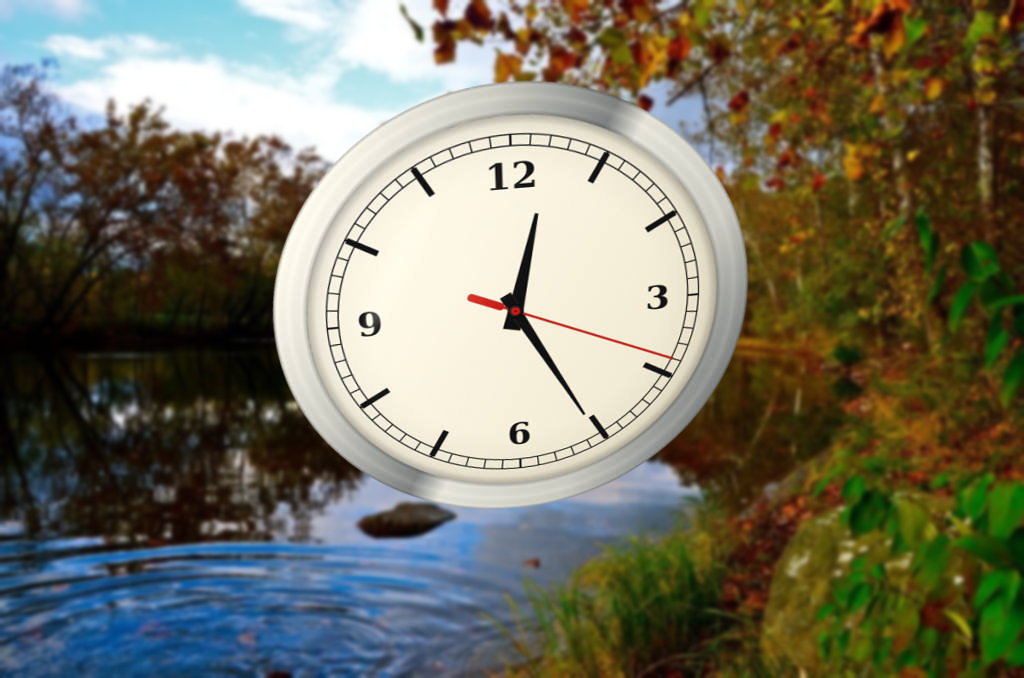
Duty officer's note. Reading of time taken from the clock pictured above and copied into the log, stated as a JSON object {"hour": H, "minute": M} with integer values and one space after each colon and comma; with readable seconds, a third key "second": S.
{"hour": 12, "minute": 25, "second": 19}
